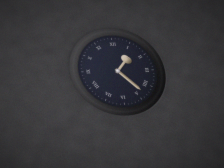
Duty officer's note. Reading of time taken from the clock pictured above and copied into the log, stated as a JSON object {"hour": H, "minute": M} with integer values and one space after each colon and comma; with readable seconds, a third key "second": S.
{"hour": 1, "minute": 23}
